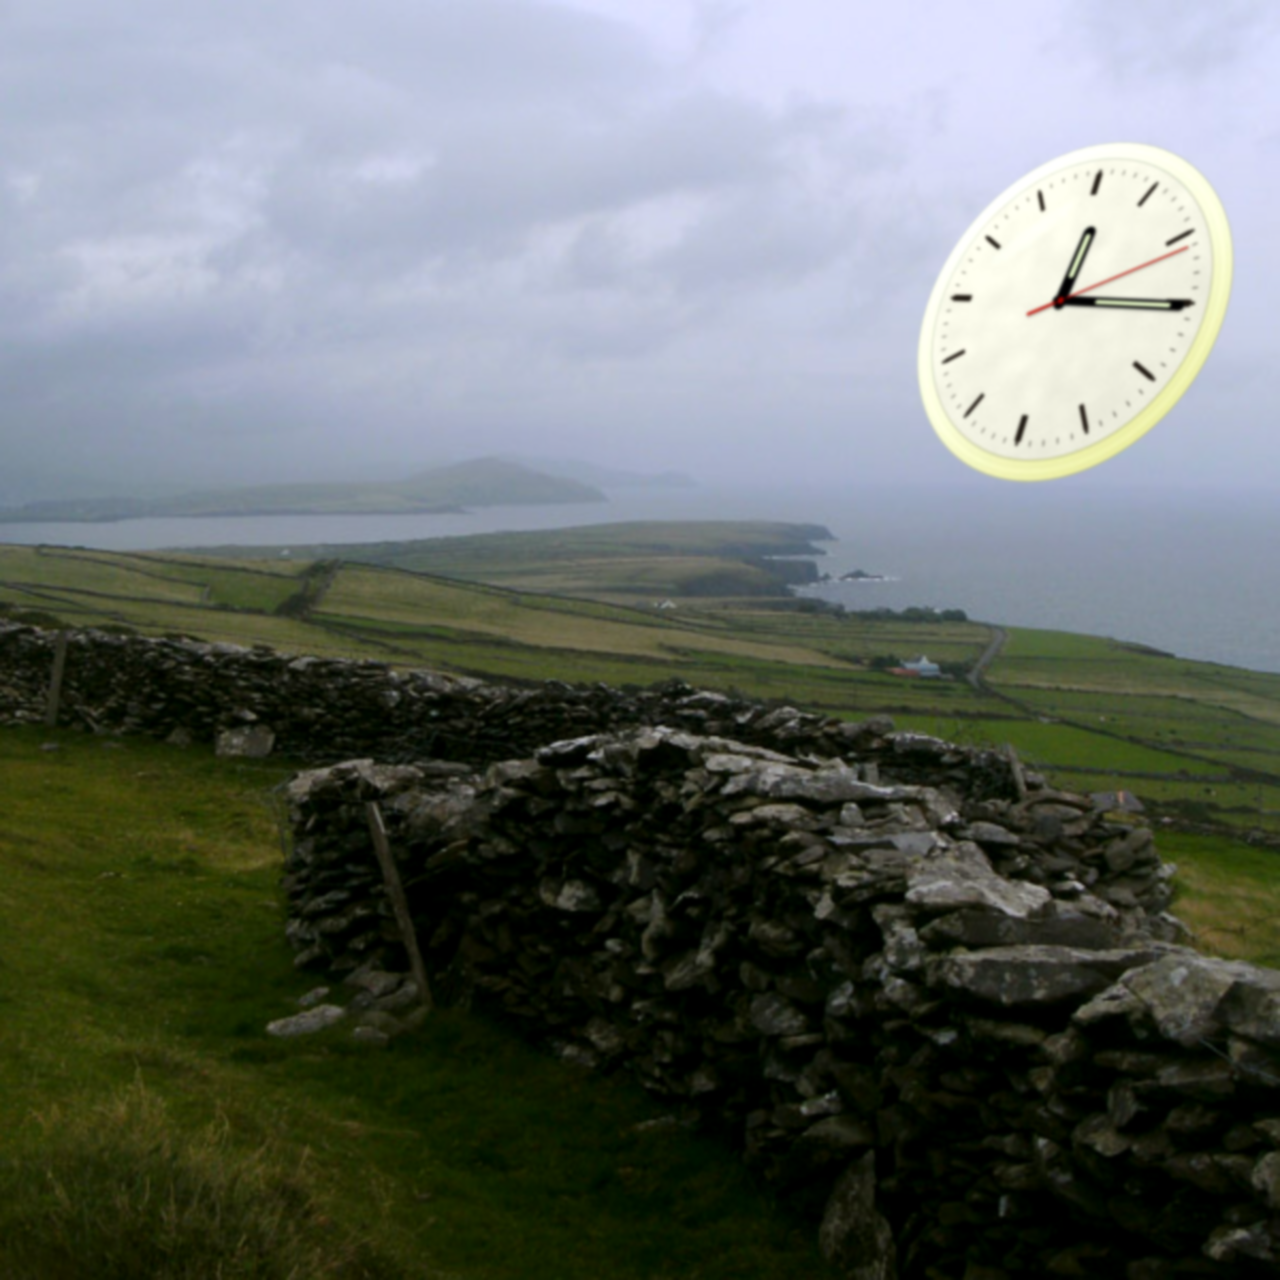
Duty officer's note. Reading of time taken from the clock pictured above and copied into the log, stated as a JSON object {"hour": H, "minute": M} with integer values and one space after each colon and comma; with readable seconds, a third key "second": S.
{"hour": 12, "minute": 15, "second": 11}
